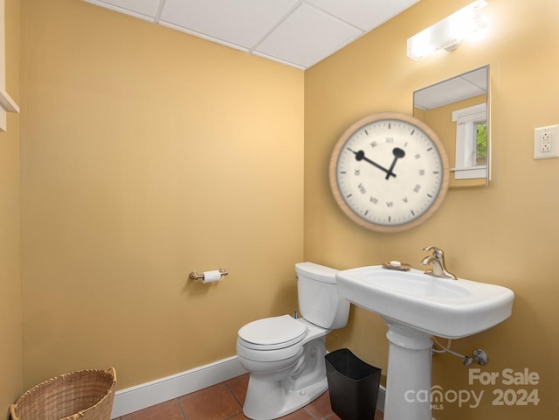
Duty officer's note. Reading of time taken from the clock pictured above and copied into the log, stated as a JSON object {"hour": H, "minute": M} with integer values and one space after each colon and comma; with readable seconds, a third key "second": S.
{"hour": 12, "minute": 50}
